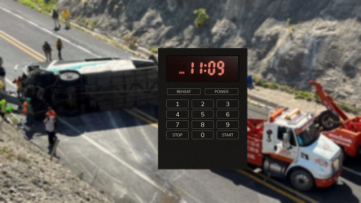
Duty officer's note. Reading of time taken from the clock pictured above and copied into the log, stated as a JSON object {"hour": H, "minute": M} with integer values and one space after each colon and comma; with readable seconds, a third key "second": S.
{"hour": 11, "minute": 9}
